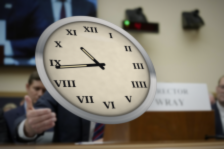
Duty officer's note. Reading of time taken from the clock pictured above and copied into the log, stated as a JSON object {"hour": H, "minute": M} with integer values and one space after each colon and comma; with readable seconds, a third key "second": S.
{"hour": 10, "minute": 44}
